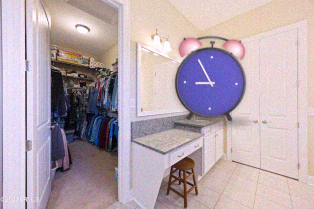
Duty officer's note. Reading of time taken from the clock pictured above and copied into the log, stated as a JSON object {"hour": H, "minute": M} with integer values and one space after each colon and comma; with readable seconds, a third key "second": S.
{"hour": 8, "minute": 55}
